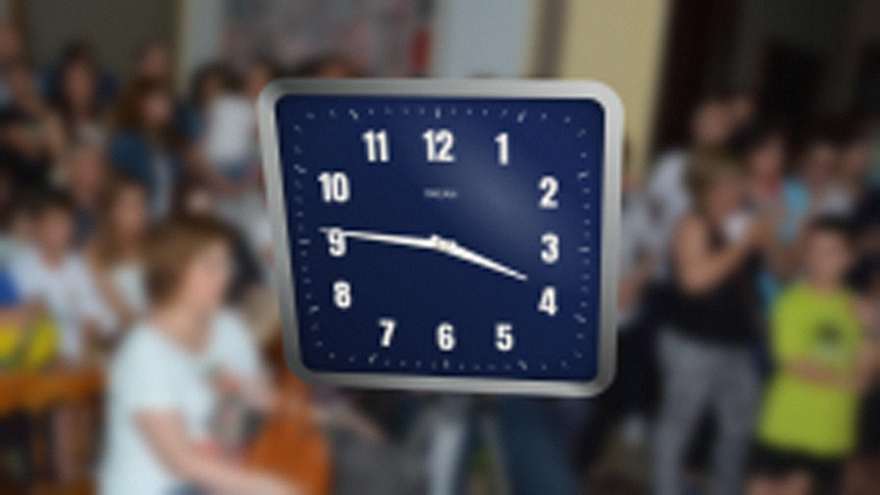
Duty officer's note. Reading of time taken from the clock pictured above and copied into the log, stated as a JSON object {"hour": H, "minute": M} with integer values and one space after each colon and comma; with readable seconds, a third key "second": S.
{"hour": 3, "minute": 46}
